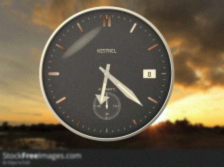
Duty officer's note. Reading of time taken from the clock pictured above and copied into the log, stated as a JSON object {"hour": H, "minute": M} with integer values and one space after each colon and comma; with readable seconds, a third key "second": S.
{"hour": 6, "minute": 22}
